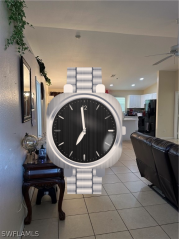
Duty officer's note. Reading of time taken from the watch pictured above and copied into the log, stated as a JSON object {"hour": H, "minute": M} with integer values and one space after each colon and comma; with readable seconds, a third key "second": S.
{"hour": 6, "minute": 59}
